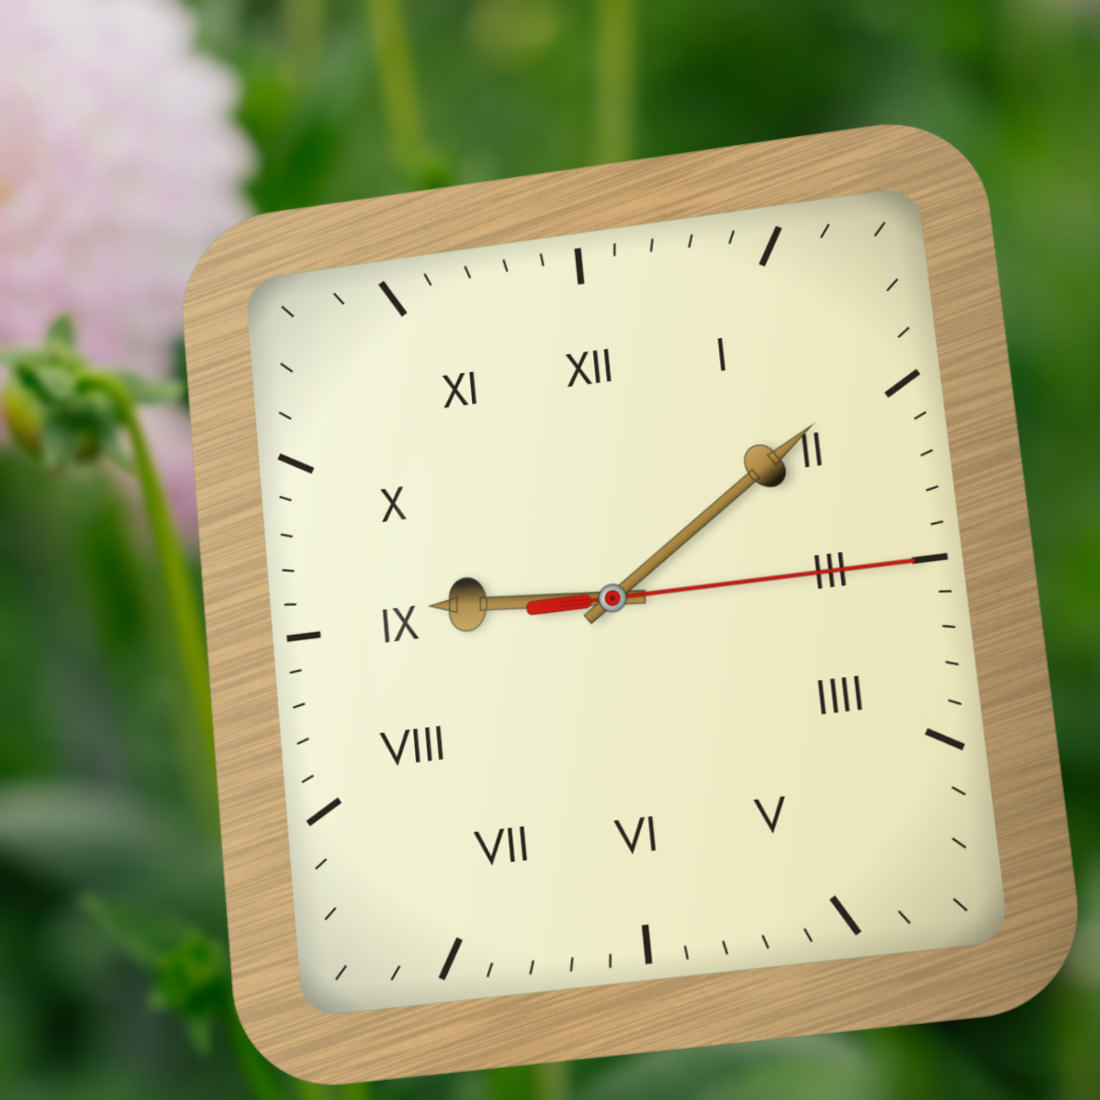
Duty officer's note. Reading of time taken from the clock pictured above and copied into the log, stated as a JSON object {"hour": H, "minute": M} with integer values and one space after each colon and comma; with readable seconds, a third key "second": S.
{"hour": 9, "minute": 9, "second": 15}
